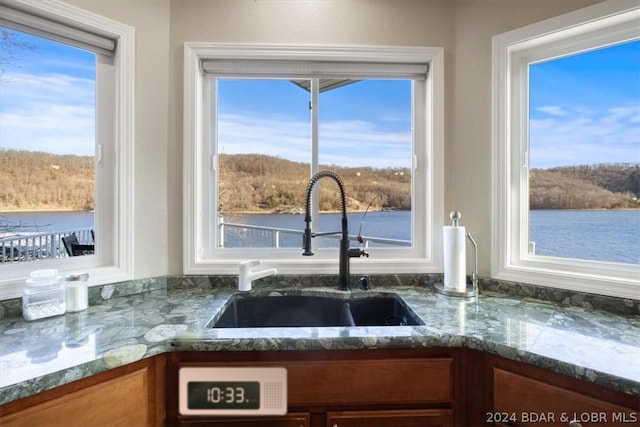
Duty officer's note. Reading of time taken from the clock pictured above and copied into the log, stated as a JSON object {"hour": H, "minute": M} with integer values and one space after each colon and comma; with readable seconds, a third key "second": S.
{"hour": 10, "minute": 33}
